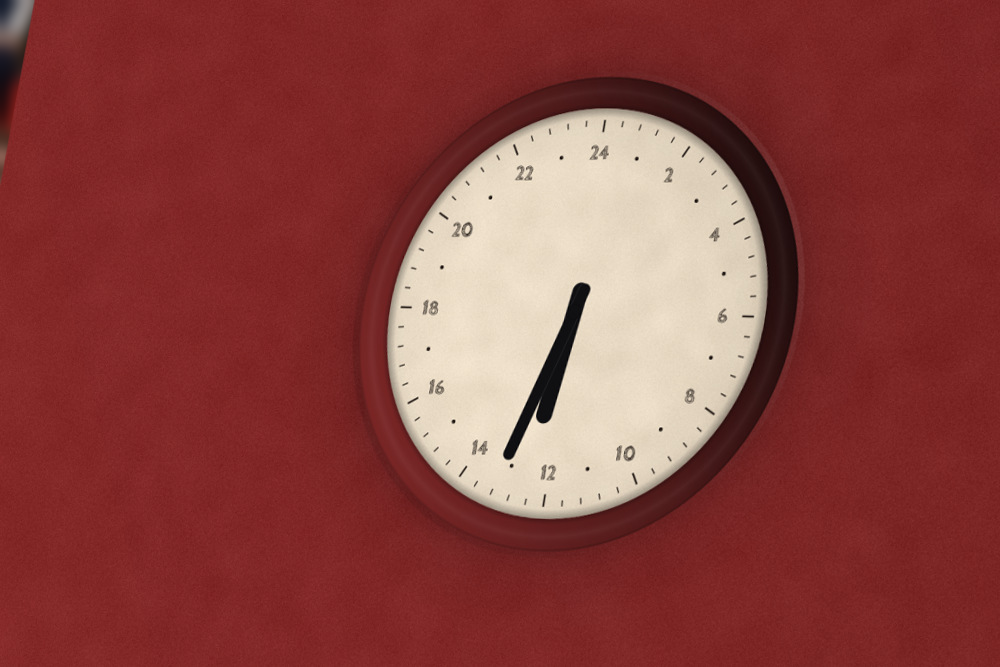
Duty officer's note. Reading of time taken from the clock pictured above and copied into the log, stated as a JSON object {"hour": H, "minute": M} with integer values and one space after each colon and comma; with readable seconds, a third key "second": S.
{"hour": 12, "minute": 33}
